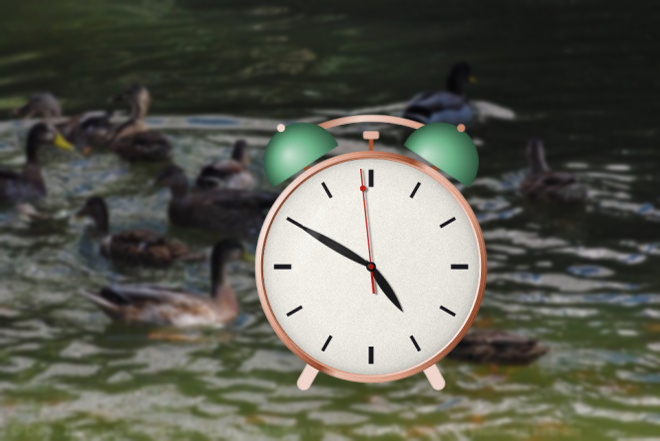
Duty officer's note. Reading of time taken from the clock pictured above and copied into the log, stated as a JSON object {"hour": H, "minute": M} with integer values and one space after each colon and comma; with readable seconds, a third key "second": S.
{"hour": 4, "minute": 49, "second": 59}
